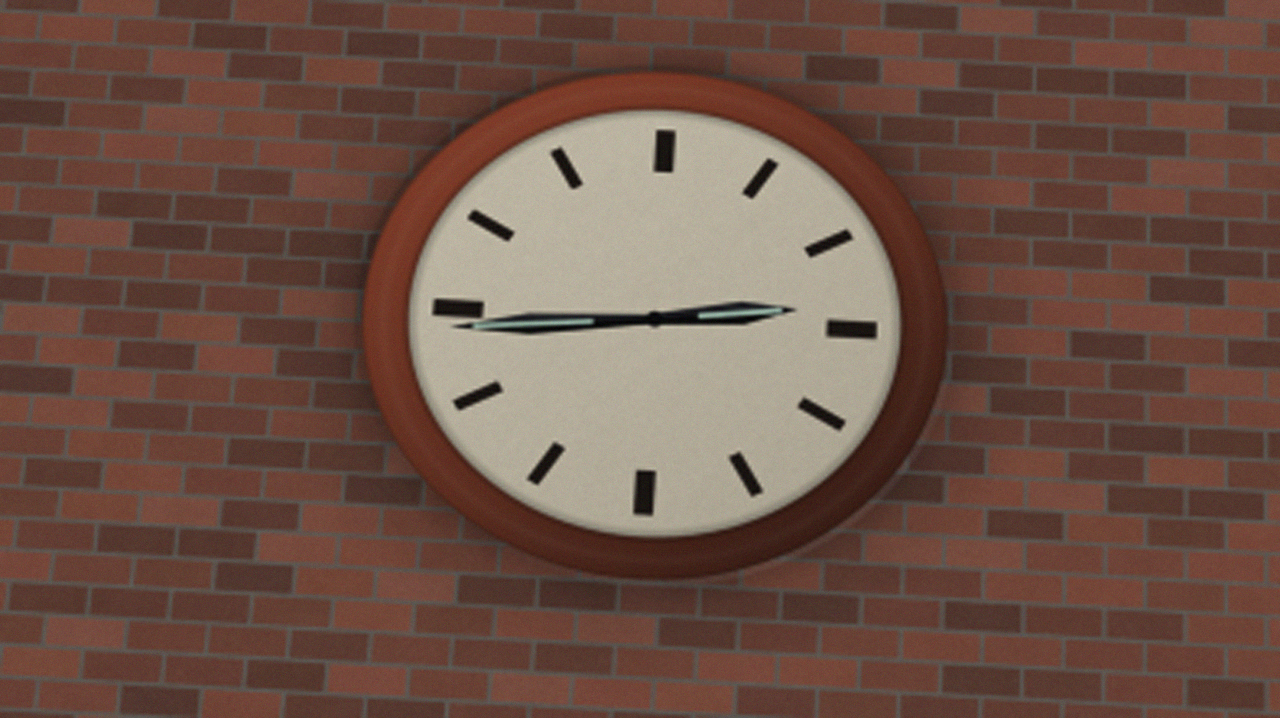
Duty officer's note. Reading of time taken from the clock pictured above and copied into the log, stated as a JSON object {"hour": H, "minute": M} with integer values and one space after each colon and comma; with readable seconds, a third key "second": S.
{"hour": 2, "minute": 44}
